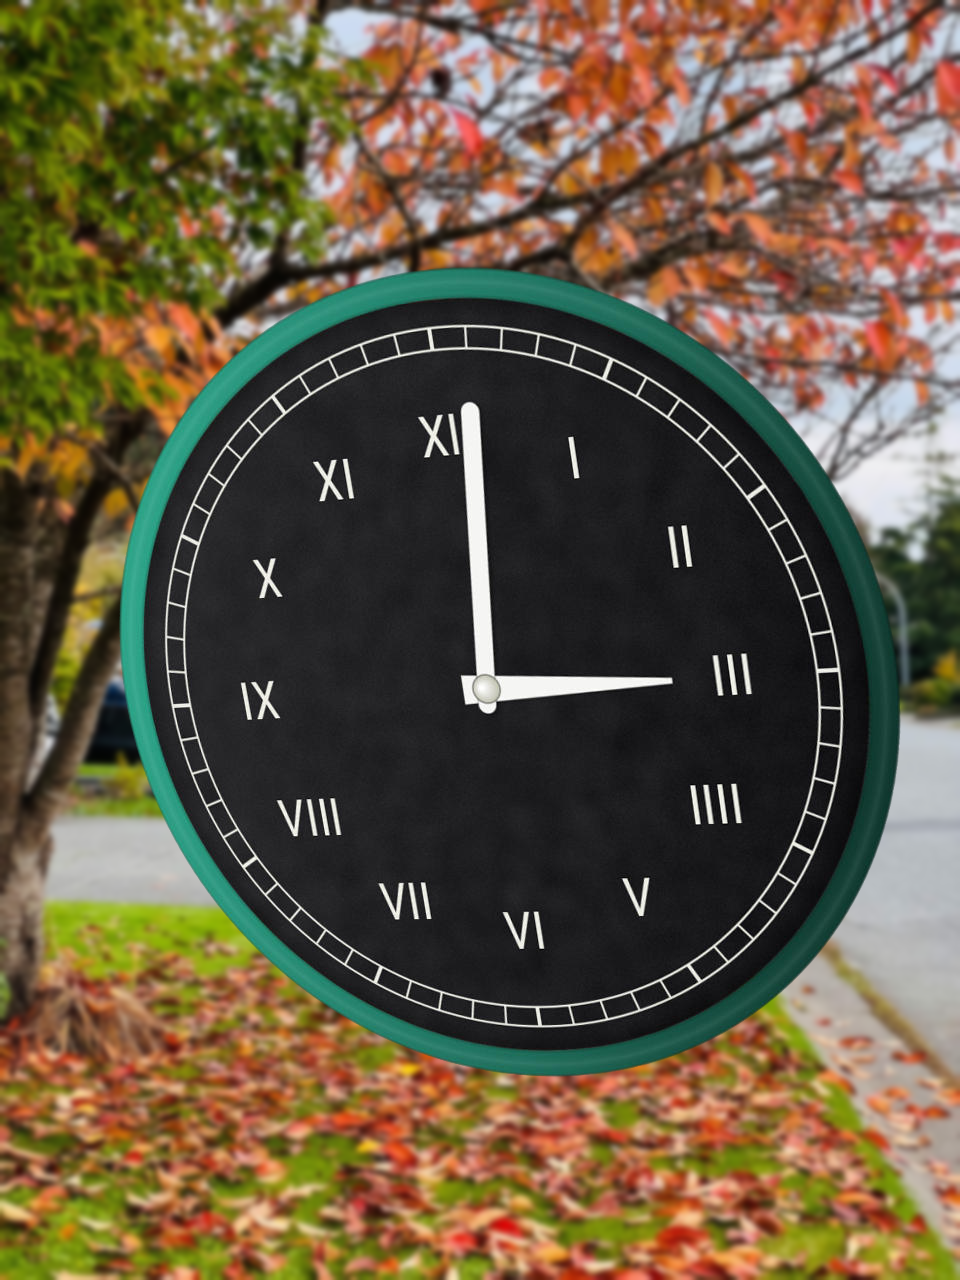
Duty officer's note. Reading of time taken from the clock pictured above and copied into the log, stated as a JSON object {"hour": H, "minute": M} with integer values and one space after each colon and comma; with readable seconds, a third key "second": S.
{"hour": 3, "minute": 1}
